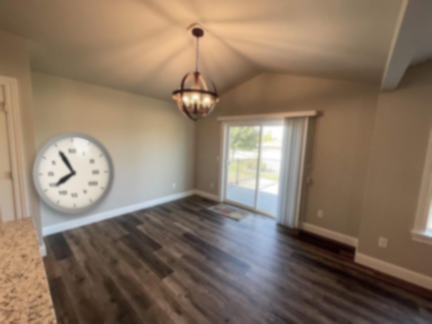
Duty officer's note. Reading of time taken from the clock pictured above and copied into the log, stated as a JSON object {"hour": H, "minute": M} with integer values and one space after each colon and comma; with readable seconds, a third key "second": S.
{"hour": 7, "minute": 55}
